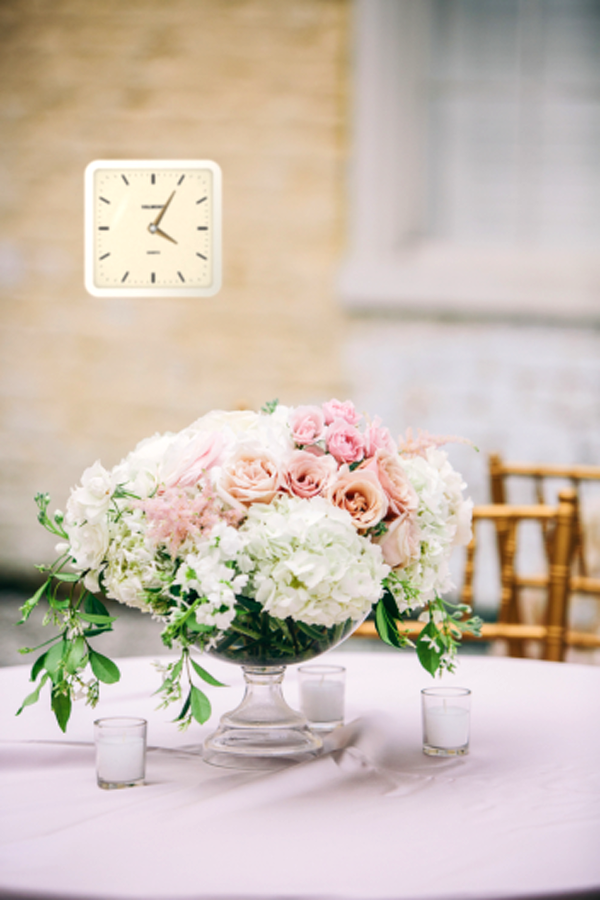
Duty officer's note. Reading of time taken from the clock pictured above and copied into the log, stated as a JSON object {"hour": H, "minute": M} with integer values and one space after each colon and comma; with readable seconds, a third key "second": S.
{"hour": 4, "minute": 5}
